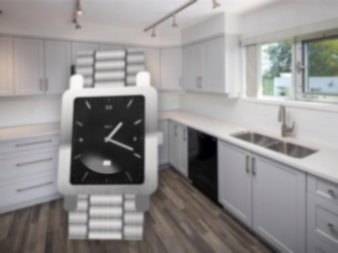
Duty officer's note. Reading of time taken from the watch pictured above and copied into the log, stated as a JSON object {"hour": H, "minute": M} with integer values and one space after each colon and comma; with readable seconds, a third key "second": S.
{"hour": 1, "minute": 19}
